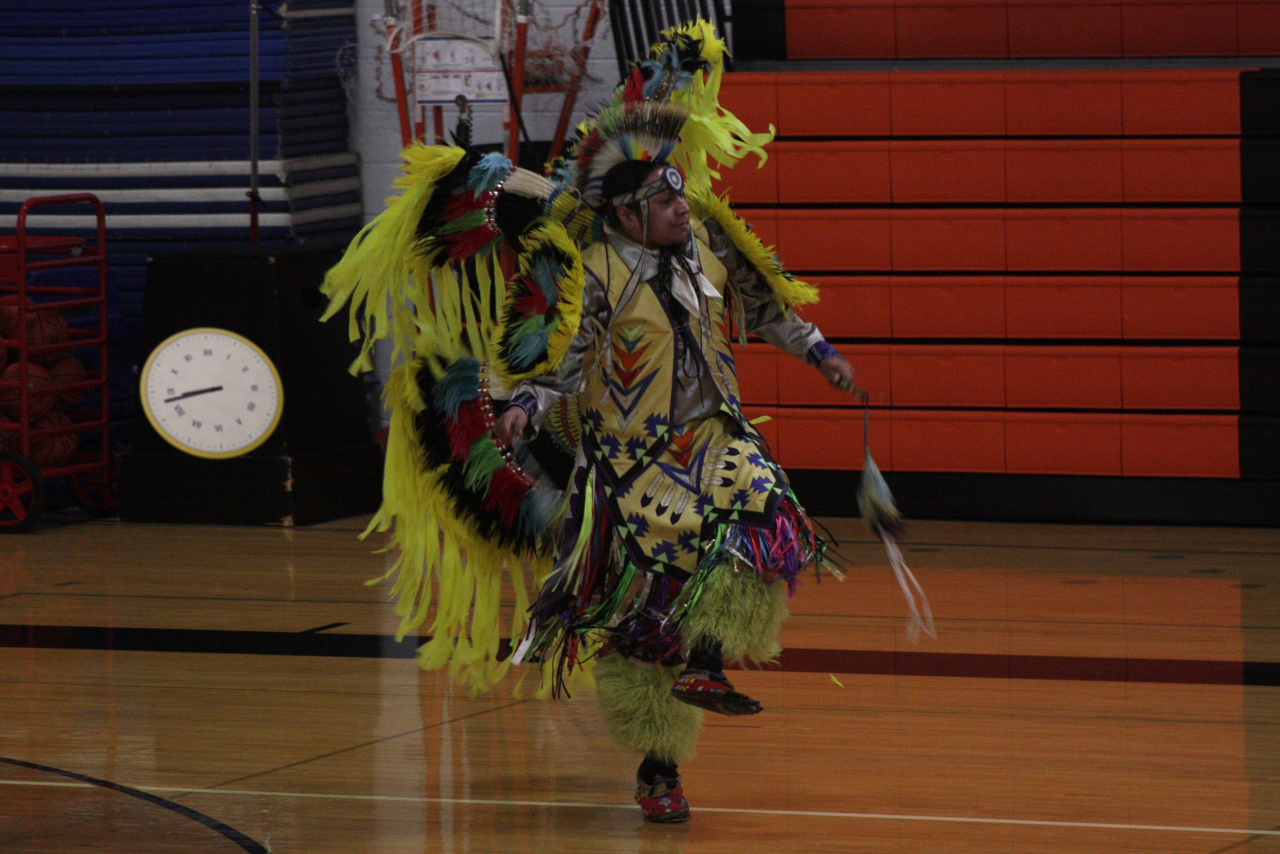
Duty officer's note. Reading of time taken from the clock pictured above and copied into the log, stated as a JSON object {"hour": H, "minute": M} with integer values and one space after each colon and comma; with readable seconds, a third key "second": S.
{"hour": 8, "minute": 43}
